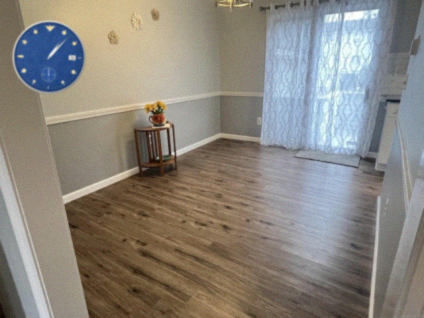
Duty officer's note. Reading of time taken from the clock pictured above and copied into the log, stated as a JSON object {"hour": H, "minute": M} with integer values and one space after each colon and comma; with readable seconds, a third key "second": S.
{"hour": 1, "minute": 7}
